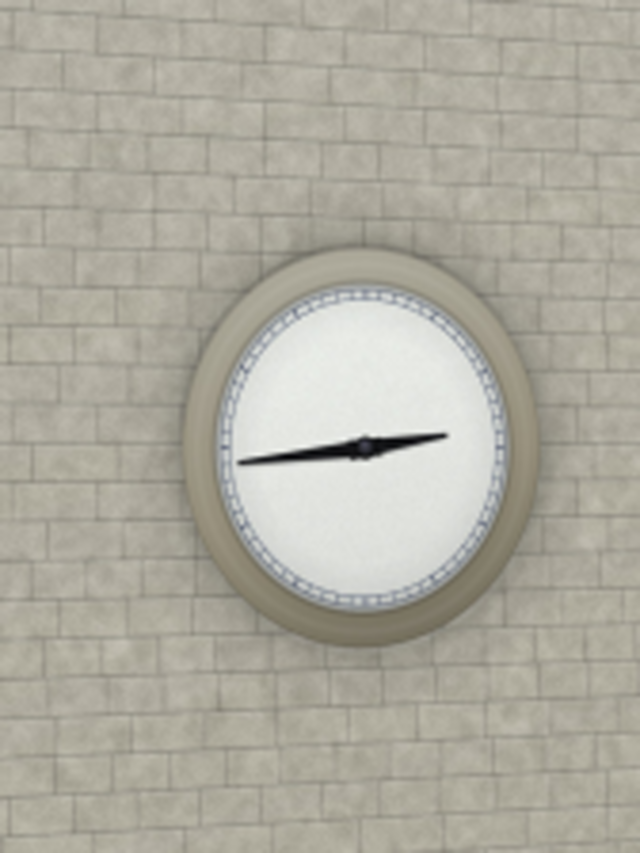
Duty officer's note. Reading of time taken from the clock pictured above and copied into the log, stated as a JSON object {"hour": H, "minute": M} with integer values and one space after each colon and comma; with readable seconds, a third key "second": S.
{"hour": 2, "minute": 44}
